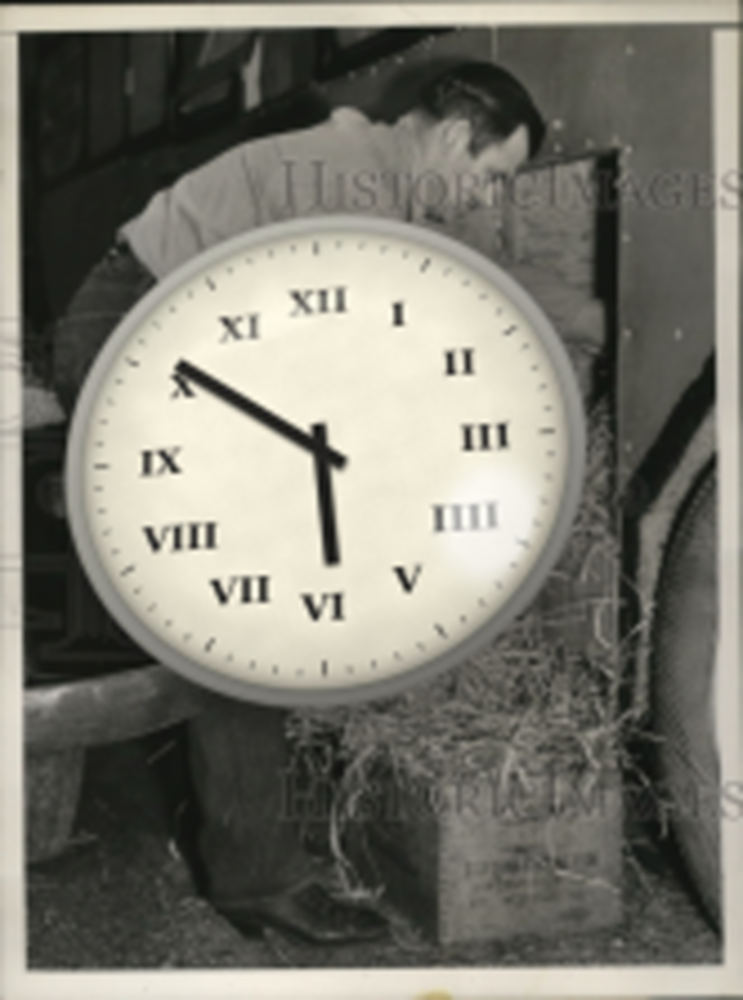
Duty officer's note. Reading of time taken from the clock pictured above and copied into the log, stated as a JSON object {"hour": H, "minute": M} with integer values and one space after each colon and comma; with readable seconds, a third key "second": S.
{"hour": 5, "minute": 51}
